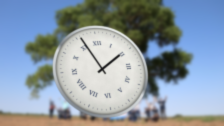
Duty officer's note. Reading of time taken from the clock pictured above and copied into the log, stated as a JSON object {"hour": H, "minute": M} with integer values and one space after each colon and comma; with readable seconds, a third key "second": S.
{"hour": 1, "minute": 56}
